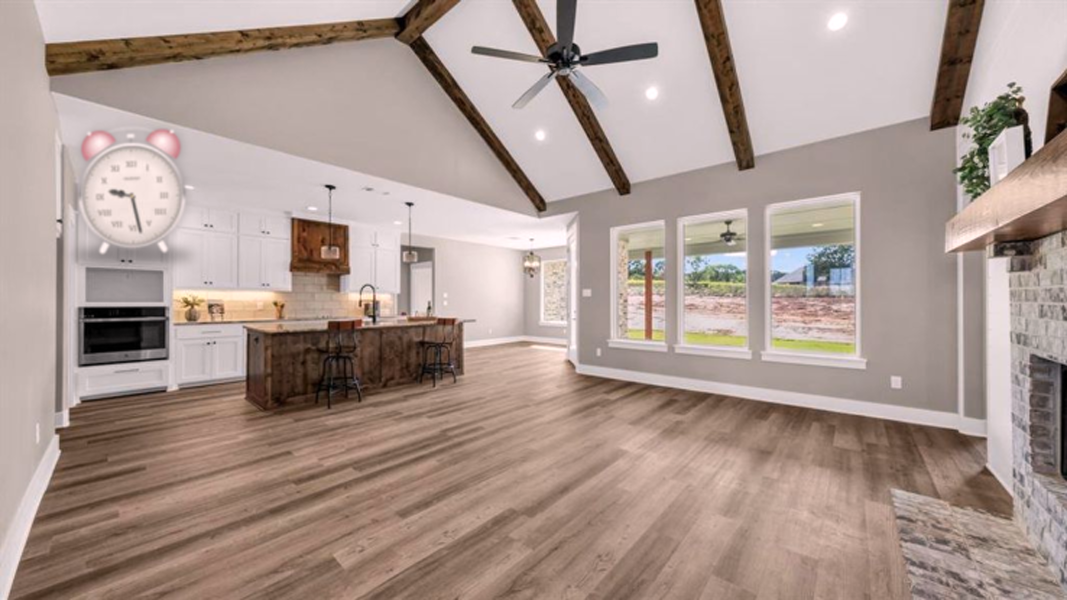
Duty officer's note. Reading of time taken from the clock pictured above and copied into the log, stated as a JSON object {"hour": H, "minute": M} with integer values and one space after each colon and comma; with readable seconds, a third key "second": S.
{"hour": 9, "minute": 28}
